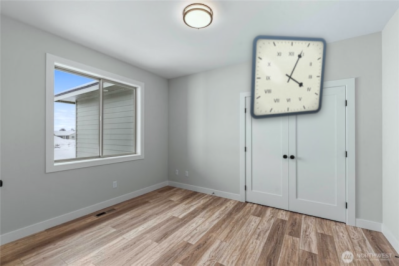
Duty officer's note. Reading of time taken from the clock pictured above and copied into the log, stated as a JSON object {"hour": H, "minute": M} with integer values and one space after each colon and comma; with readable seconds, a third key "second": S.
{"hour": 4, "minute": 4}
